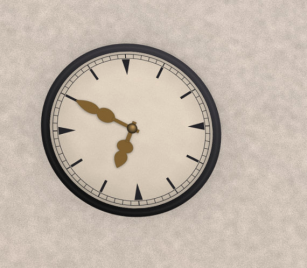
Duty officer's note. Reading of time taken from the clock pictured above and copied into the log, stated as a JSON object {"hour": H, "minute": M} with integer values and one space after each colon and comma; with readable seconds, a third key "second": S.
{"hour": 6, "minute": 50}
